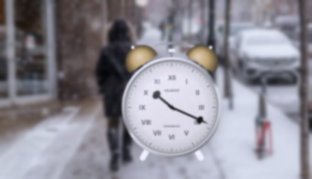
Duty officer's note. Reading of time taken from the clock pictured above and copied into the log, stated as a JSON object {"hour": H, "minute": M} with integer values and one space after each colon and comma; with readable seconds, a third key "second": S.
{"hour": 10, "minute": 19}
